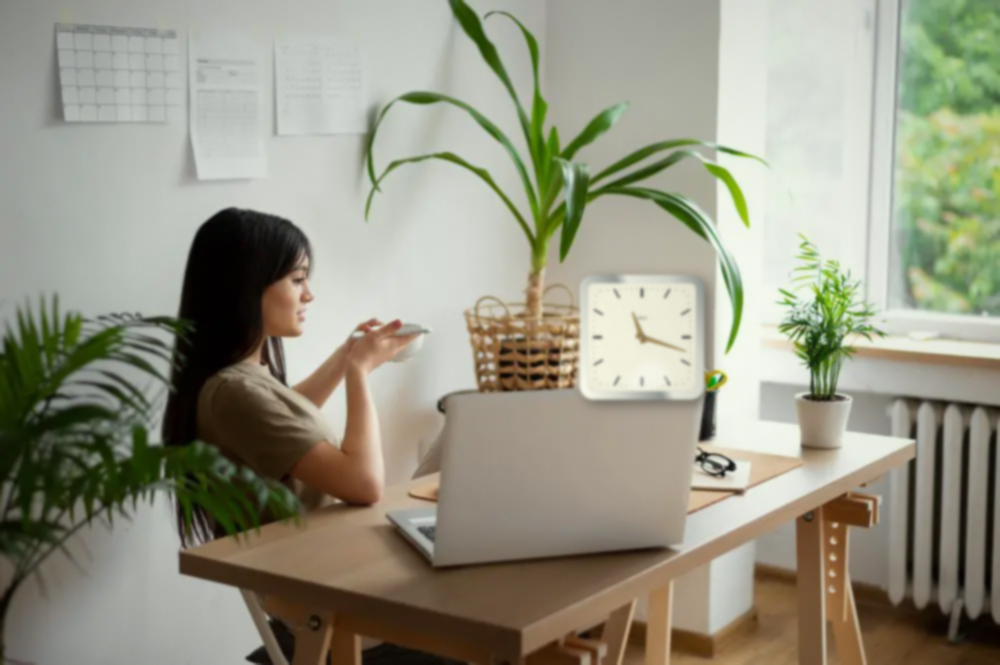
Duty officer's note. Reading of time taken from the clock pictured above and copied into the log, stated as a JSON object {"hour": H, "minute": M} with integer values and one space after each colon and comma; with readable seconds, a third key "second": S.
{"hour": 11, "minute": 18}
